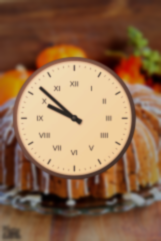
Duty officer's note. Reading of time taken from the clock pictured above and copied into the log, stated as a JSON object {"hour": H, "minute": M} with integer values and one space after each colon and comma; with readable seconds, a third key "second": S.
{"hour": 9, "minute": 52}
